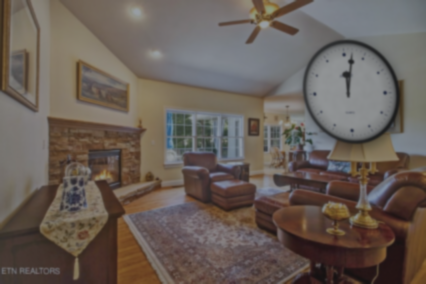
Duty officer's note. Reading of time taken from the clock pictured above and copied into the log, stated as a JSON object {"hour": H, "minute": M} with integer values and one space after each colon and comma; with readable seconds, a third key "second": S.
{"hour": 12, "minute": 2}
